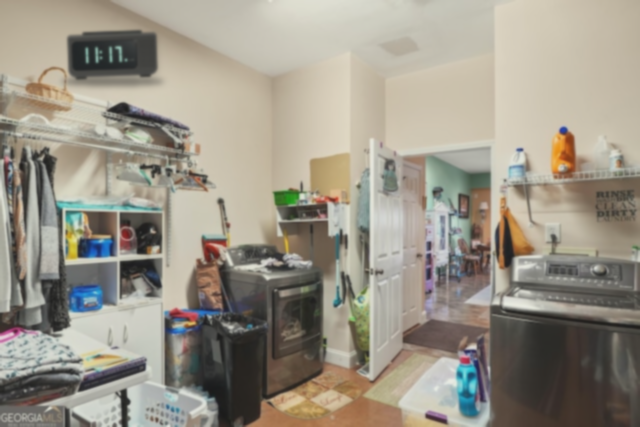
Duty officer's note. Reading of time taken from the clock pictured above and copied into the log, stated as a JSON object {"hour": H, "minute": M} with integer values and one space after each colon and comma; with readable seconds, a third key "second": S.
{"hour": 11, "minute": 17}
